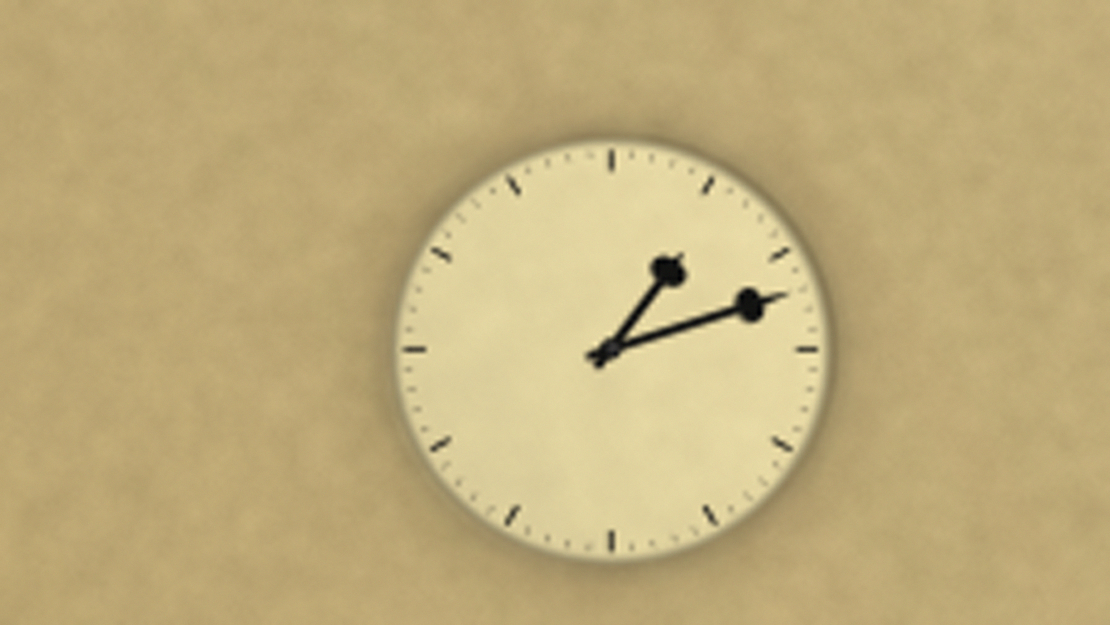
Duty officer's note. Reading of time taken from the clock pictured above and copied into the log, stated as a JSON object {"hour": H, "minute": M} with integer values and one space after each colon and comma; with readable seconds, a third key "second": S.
{"hour": 1, "minute": 12}
